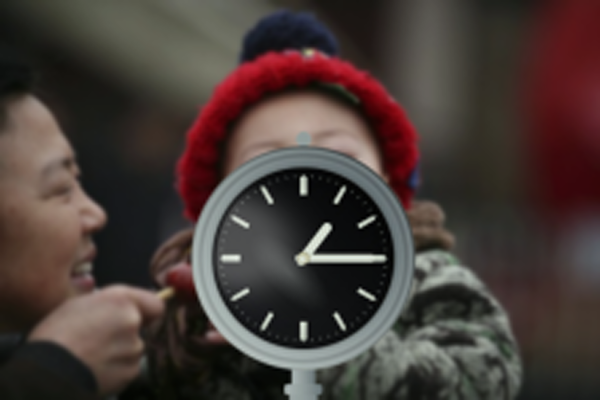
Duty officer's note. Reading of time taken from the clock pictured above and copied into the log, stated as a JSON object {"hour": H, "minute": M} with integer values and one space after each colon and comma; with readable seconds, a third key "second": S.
{"hour": 1, "minute": 15}
